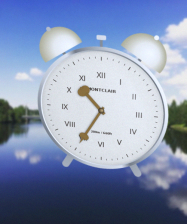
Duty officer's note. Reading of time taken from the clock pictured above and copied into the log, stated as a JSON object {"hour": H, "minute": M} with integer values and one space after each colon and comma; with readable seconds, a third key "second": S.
{"hour": 10, "minute": 35}
